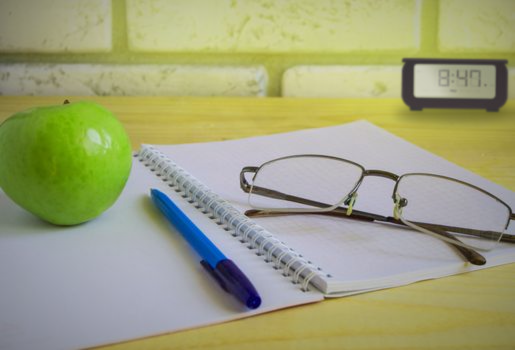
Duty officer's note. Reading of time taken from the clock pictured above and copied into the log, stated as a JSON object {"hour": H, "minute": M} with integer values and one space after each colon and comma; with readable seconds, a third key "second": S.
{"hour": 8, "minute": 47}
